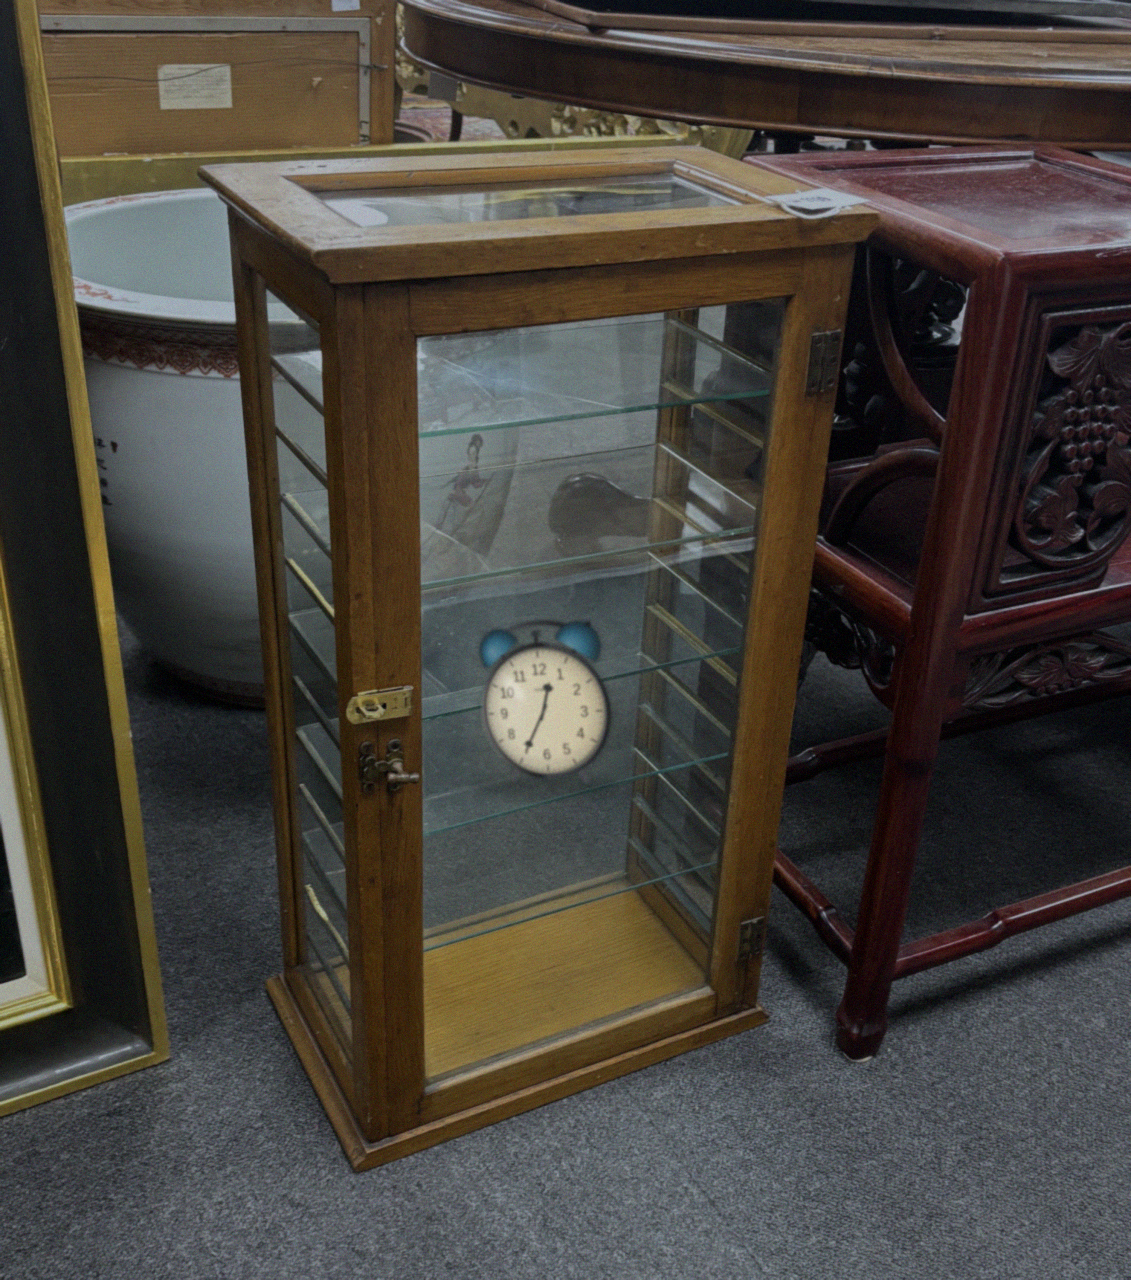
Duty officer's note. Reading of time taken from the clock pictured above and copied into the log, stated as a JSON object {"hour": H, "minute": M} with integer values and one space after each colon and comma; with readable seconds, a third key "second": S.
{"hour": 12, "minute": 35}
